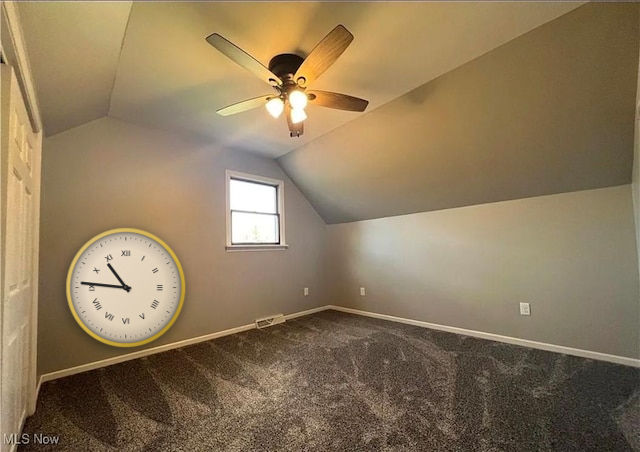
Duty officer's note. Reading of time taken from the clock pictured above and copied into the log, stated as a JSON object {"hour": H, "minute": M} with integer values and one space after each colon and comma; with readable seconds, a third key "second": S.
{"hour": 10, "minute": 46}
